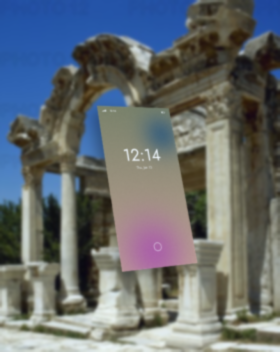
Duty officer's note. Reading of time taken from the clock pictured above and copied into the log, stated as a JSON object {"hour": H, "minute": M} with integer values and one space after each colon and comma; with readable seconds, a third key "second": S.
{"hour": 12, "minute": 14}
